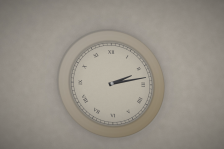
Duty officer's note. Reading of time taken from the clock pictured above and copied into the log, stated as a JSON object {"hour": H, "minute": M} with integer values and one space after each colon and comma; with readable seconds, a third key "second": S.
{"hour": 2, "minute": 13}
